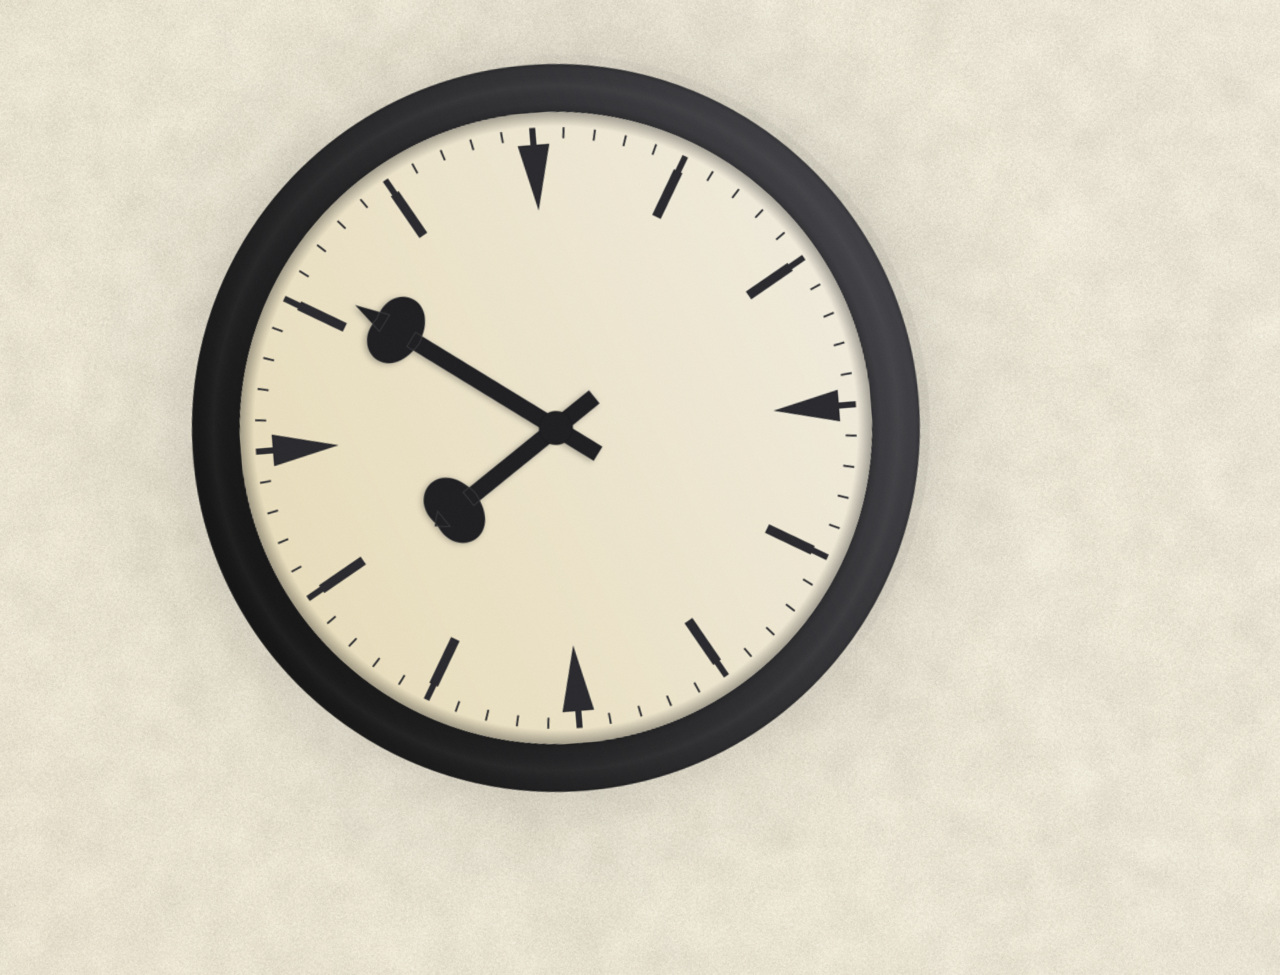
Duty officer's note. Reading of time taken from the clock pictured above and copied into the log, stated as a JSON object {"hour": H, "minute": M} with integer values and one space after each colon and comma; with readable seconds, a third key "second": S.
{"hour": 7, "minute": 51}
